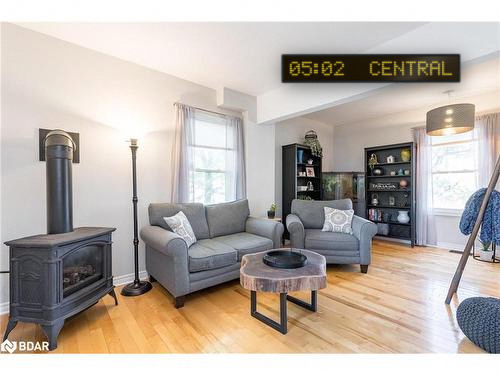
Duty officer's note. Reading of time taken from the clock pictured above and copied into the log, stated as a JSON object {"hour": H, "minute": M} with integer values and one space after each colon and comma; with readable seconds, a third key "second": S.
{"hour": 5, "minute": 2}
